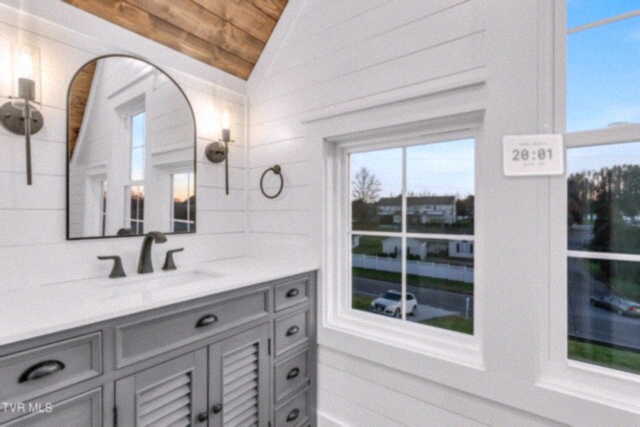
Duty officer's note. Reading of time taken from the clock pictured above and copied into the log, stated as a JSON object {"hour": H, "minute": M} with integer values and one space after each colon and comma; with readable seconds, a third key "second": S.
{"hour": 20, "minute": 1}
